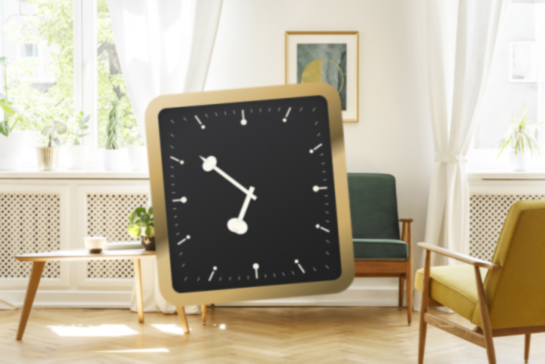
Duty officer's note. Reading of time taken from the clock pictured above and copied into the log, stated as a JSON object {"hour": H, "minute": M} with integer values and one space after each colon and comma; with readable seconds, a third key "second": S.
{"hour": 6, "minute": 52}
